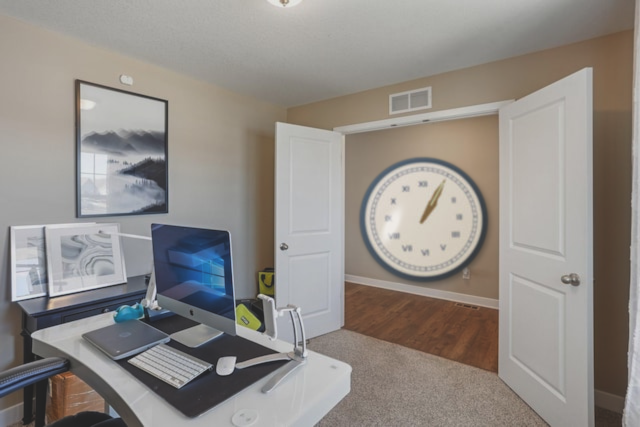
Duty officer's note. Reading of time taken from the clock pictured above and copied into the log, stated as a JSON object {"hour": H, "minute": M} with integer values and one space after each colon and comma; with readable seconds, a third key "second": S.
{"hour": 1, "minute": 5}
